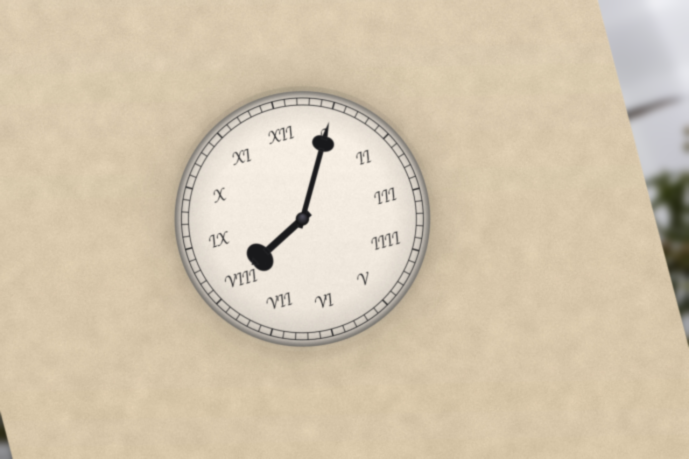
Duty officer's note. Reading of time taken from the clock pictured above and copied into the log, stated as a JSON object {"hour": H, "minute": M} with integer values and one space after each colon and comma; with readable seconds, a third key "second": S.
{"hour": 8, "minute": 5}
